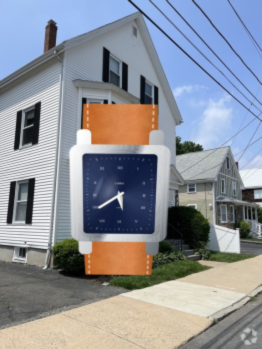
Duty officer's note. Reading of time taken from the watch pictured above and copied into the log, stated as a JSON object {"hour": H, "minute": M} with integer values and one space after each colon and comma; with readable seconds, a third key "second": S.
{"hour": 5, "minute": 39}
